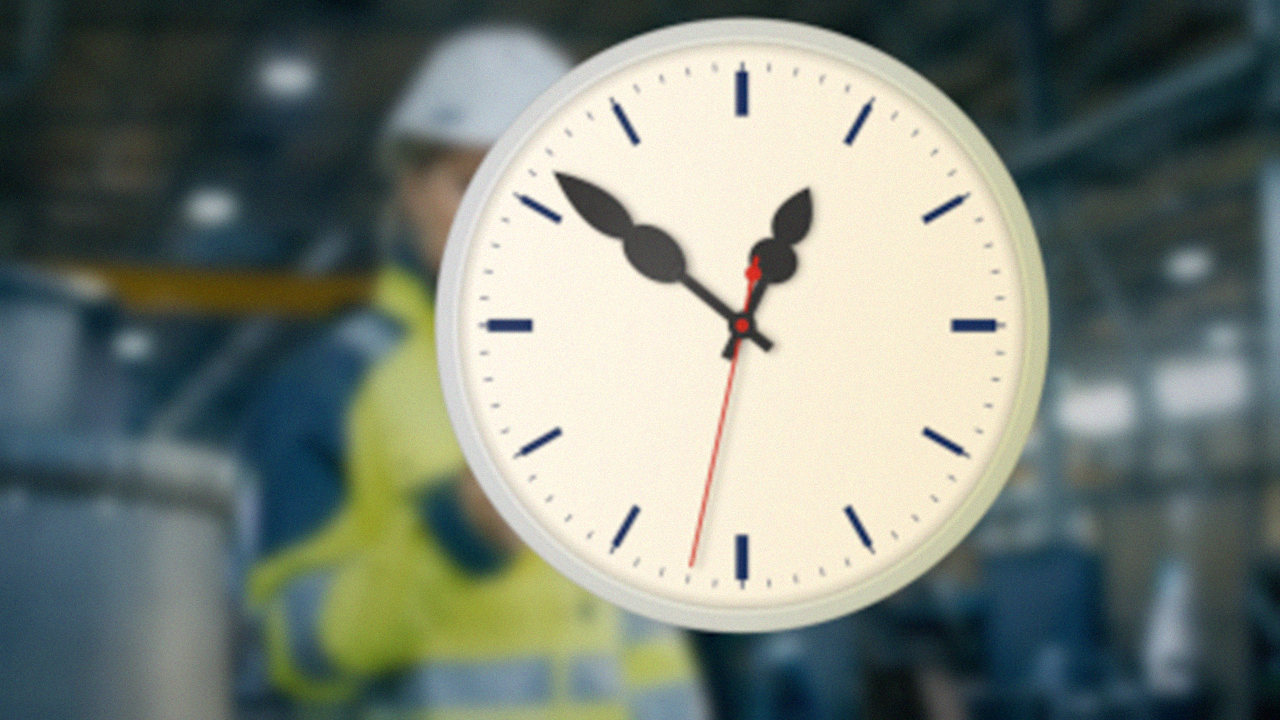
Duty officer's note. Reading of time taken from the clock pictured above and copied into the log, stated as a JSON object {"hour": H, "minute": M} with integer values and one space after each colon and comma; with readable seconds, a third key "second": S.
{"hour": 12, "minute": 51, "second": 32}
